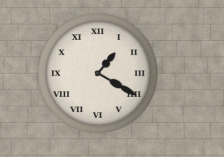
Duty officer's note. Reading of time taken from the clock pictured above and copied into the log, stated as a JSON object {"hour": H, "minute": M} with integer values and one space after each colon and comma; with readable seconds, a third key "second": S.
{"hour": 1, "minute": 20}
